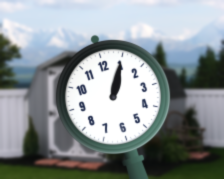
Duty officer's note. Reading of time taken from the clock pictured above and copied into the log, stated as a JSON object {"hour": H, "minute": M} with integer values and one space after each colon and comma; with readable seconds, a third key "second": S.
{"hour": 1, "minute": 5}
